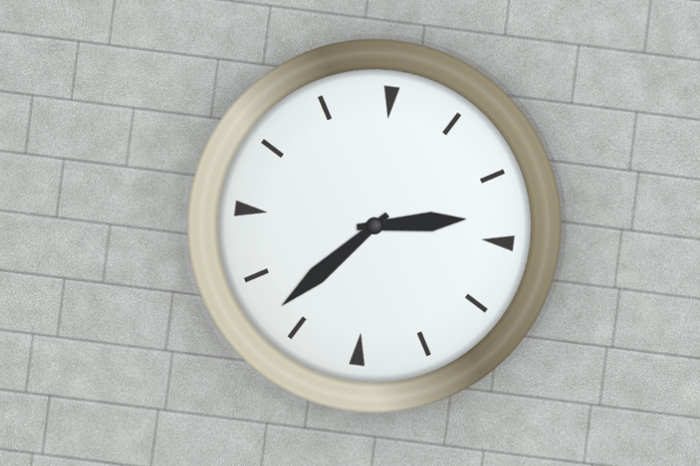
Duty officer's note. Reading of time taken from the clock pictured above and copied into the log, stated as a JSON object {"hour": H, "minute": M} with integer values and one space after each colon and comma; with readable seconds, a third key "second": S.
{"hour": 2, "minute": 37}
